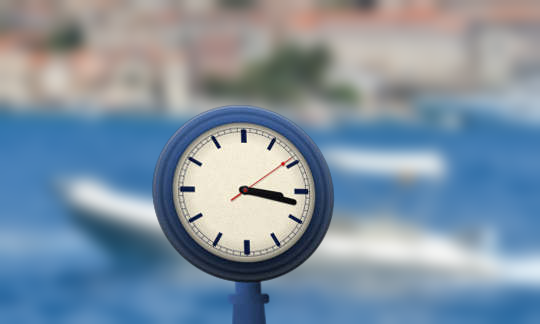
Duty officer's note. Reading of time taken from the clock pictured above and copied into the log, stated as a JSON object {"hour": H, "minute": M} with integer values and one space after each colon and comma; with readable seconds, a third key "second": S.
{"hour": 3, "minute": 17, "second": 9}
